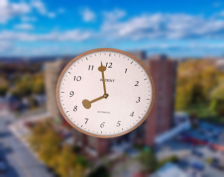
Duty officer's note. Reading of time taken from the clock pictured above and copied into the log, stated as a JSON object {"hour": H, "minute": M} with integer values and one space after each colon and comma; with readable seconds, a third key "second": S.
{"hour": 7, "minute": 58}
